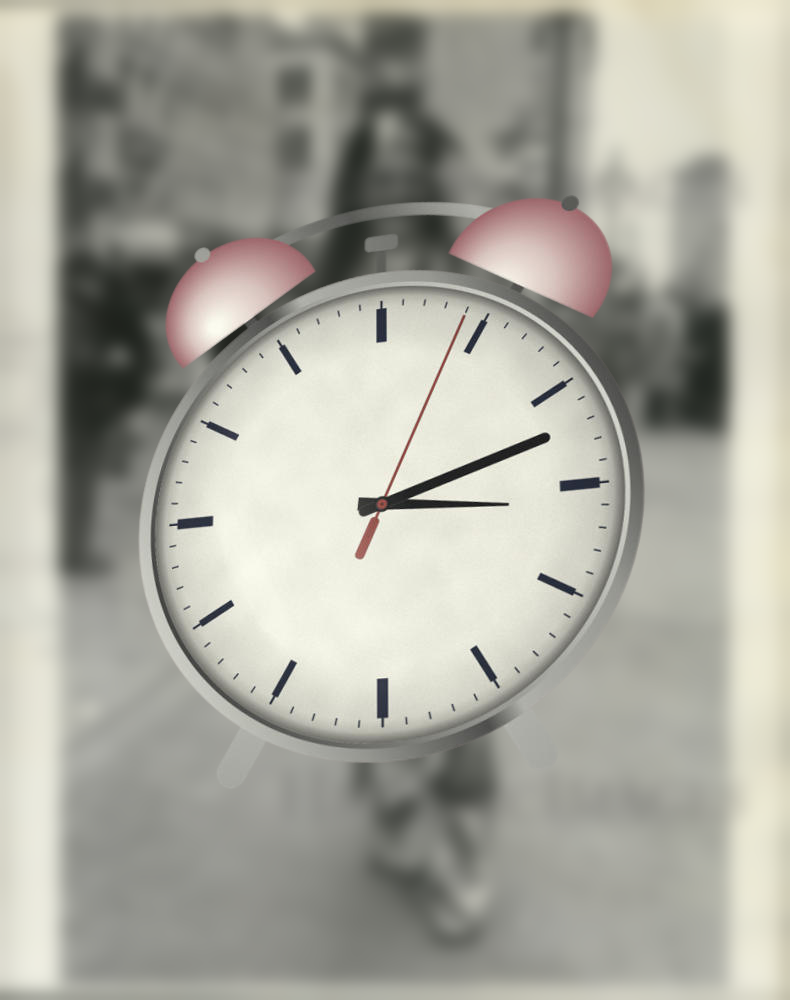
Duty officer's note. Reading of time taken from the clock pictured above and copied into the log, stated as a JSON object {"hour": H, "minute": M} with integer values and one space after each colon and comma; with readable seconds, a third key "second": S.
{"hour": 3, "minute": 12, "second": 4}
